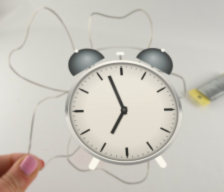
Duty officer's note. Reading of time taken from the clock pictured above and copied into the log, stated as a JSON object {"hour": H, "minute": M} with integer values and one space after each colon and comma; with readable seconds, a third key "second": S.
{"hour": 6, "minute": 57}
